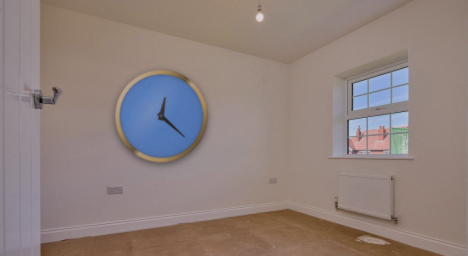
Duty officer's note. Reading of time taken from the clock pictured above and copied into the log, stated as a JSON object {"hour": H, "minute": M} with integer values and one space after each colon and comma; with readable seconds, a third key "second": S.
{"hour": 12, "minute": 22}
